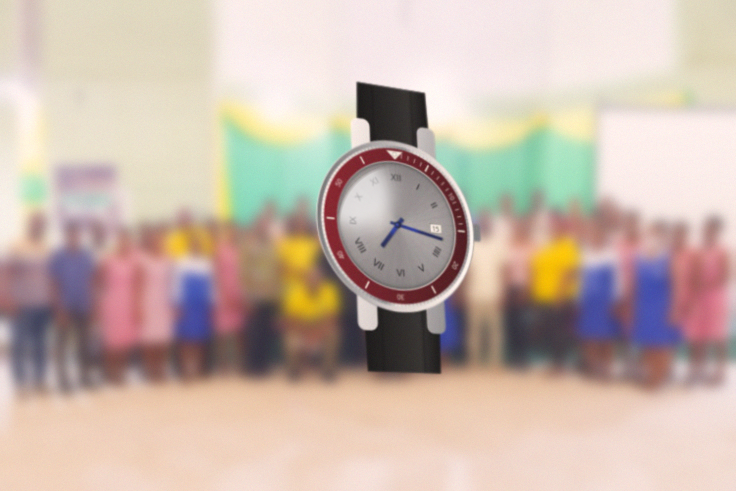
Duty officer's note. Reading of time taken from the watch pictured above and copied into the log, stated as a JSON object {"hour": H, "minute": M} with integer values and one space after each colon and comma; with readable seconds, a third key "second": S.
{"hour": 7, "minute": 17}
